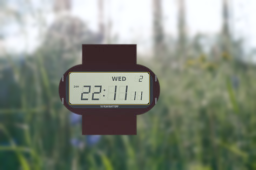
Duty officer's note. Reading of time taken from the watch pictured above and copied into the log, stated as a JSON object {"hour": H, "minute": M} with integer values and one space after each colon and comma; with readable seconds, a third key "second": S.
{"hour": 22, "minute": 11, "second": 11}
